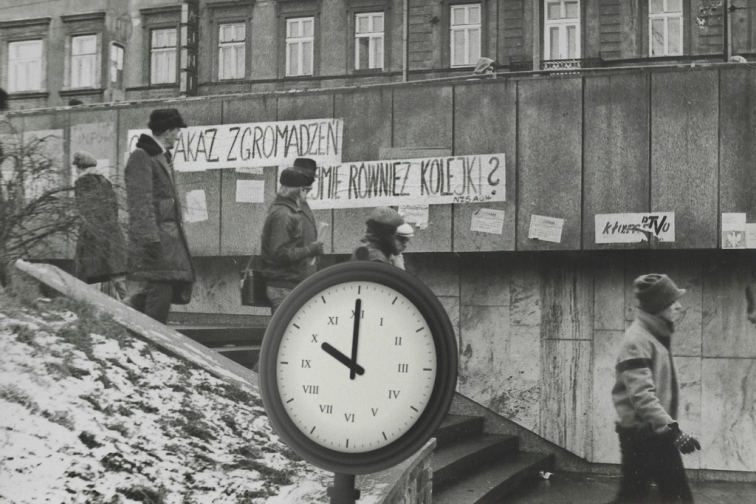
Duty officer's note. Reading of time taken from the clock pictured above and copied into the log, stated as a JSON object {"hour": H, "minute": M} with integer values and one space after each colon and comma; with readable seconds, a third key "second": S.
{"hour": 10, "minute": 0}
